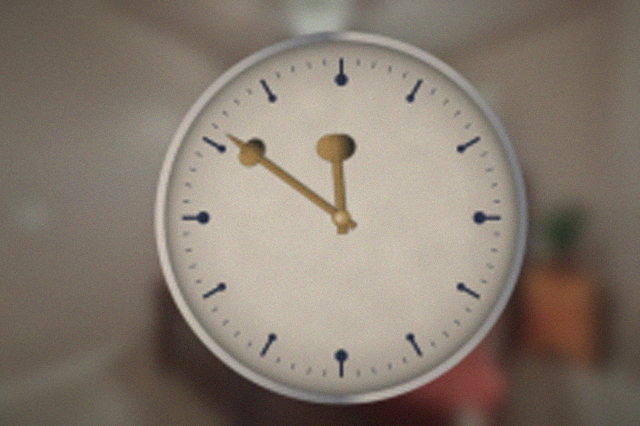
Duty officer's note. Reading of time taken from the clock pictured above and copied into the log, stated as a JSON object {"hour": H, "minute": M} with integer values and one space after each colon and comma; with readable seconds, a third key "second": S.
{"hour": 11, "minute": 51}
